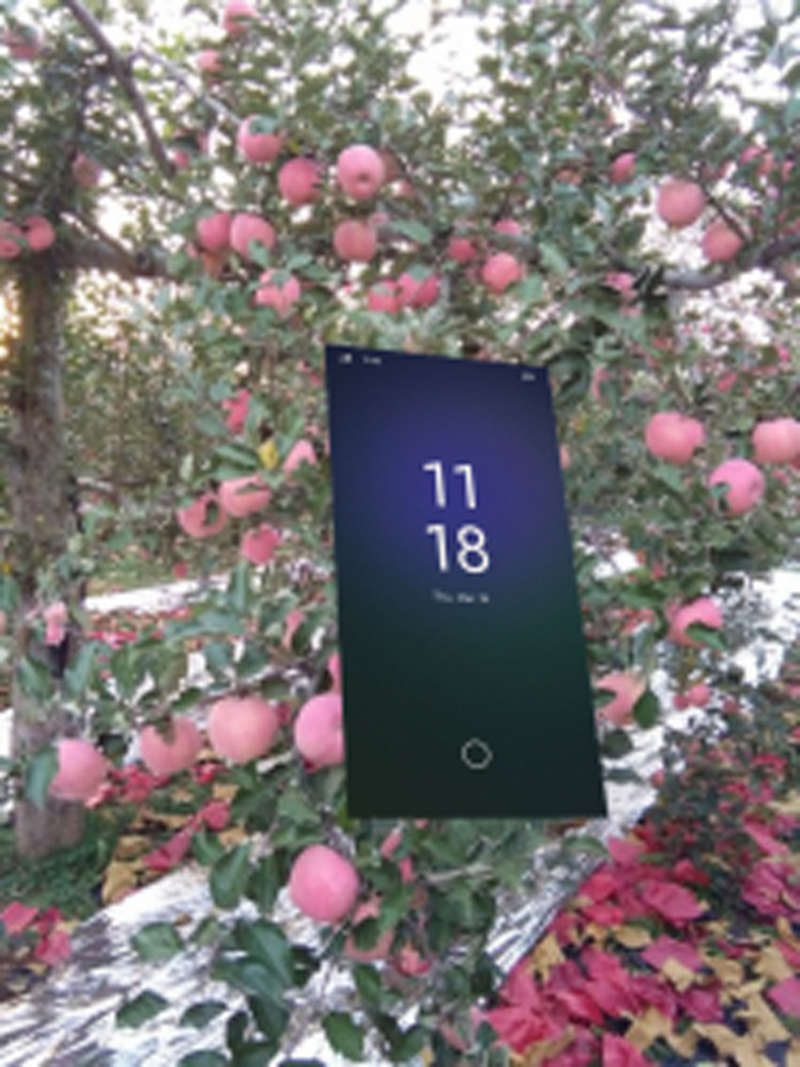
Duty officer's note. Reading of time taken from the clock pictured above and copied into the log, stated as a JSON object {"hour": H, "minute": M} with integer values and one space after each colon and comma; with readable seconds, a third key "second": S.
{"hour": 11, "minute": 18}
